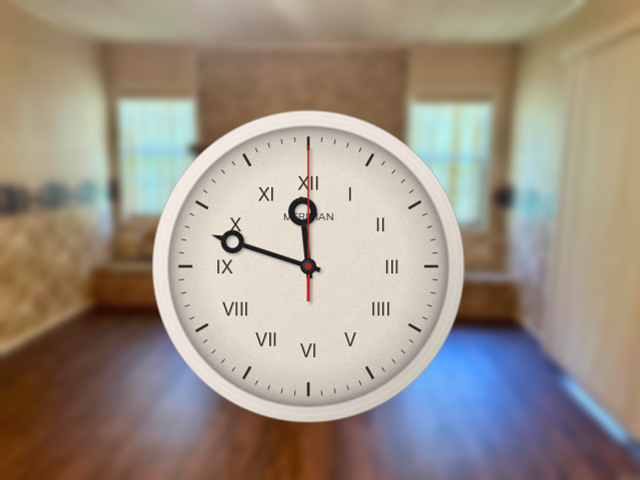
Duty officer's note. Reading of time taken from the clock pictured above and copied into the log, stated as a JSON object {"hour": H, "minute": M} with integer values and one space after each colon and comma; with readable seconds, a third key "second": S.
{"hour": 11, "minute": 48, "second": 0}
